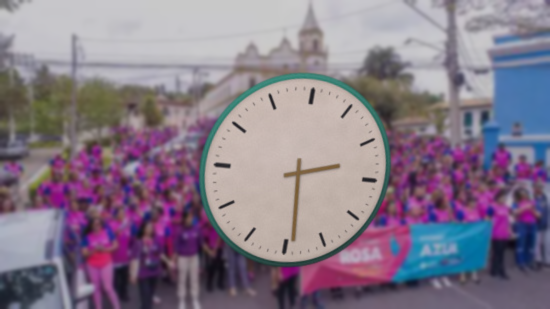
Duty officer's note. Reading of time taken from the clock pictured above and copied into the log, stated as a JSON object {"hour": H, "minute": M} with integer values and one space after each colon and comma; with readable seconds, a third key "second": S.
{"hour": 2, "minute": 29}
